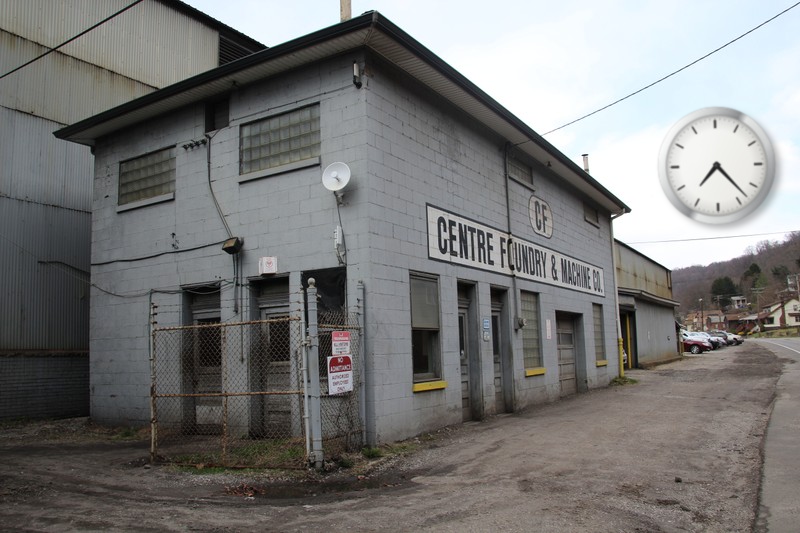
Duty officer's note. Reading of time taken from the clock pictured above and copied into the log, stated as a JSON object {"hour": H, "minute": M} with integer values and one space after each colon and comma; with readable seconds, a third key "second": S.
{"hour": 7, "minute": 23}
